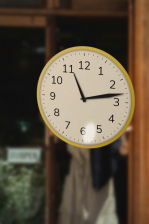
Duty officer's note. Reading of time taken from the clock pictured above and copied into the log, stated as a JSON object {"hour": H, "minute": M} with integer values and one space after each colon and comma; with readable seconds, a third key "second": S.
{"hour": 11, "minute": 13}
